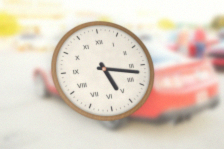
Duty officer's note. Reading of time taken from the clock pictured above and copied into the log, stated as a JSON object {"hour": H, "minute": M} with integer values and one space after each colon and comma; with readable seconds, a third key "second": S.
{"hour": 5, "minute": 17}
